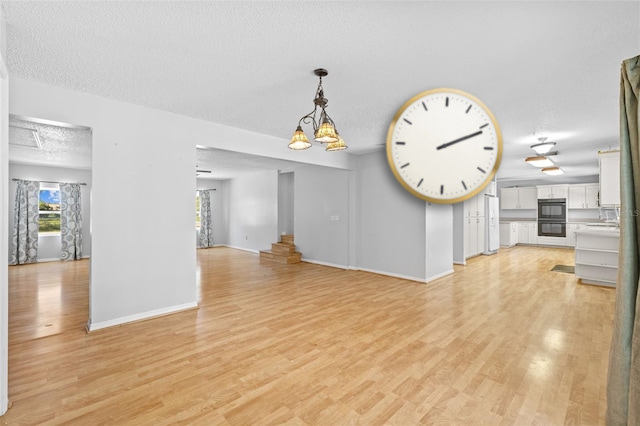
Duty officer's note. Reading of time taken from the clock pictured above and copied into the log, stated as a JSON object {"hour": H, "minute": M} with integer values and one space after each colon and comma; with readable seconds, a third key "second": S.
{"hour": 2, "minute": 11}
